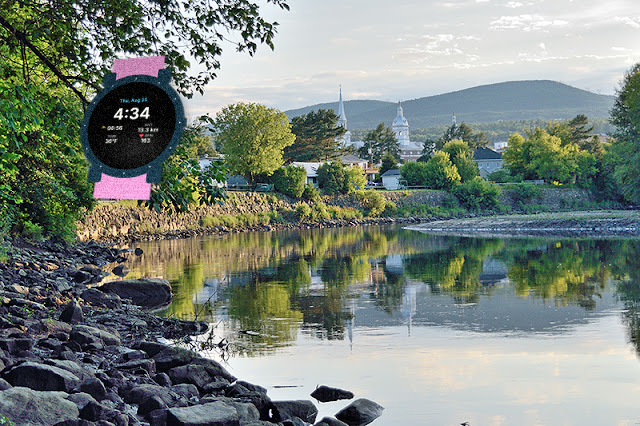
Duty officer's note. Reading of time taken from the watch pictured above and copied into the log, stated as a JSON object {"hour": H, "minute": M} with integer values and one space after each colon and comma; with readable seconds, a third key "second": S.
{"hour": 4, "minute": 34}
